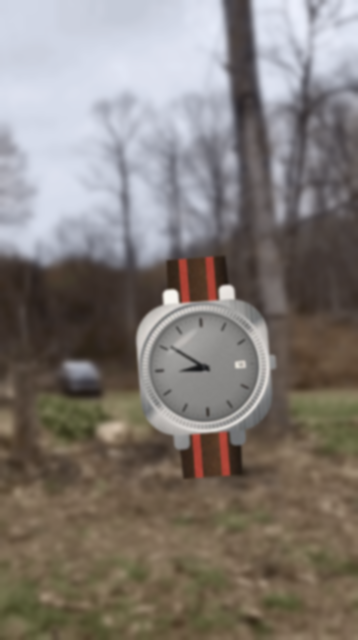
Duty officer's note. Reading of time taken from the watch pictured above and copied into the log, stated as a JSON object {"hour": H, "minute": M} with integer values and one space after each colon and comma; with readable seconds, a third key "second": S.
{"hour": 8, "minute": 51}
